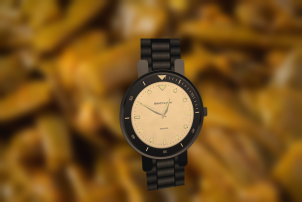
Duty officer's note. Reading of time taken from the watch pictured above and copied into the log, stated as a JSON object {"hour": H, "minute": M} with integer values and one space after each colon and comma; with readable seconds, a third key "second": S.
{"hour": 12, "minute": 50}
